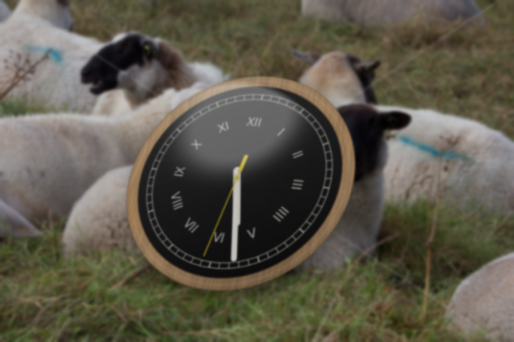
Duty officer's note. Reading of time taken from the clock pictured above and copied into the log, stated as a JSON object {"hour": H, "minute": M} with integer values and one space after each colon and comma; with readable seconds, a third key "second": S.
{"hour": 5, "minute": 27, "second": 31}
